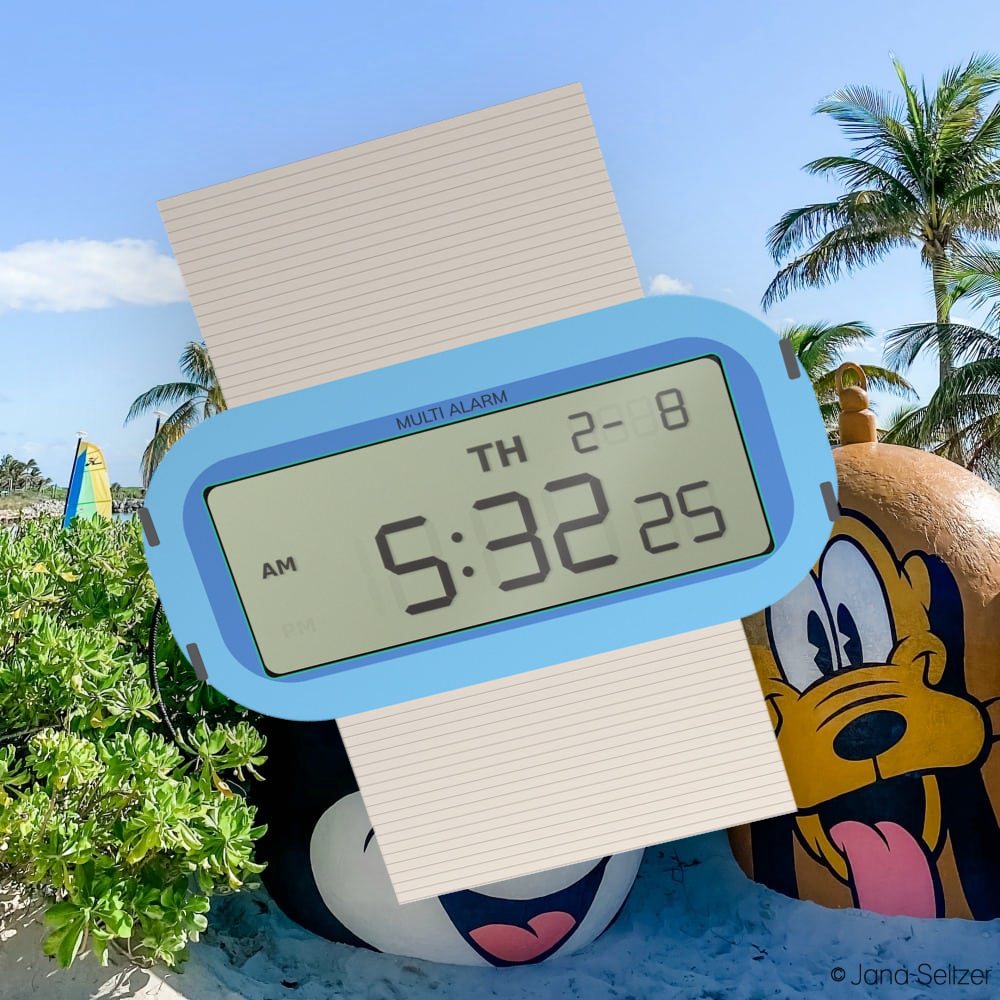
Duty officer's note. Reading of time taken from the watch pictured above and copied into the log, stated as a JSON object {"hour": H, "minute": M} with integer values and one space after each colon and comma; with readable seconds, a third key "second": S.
{"hour": 5, "minute": 32, "second": 25}
